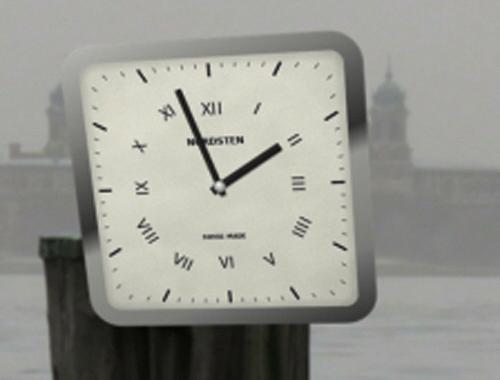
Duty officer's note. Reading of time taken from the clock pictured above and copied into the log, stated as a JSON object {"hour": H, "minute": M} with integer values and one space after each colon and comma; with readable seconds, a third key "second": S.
{"hour": 1, "minute": 57}
